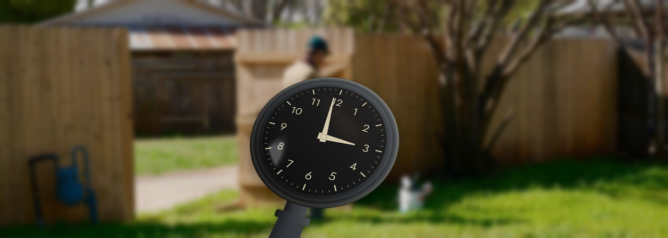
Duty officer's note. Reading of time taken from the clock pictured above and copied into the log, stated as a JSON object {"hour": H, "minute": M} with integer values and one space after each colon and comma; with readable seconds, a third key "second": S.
{"hour": 2, "minute": 59}
